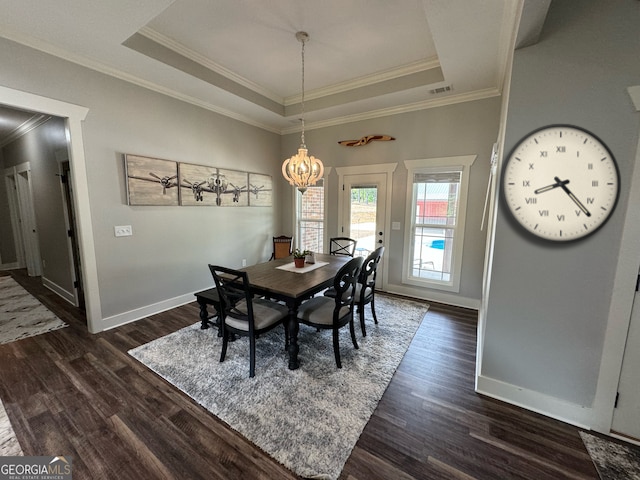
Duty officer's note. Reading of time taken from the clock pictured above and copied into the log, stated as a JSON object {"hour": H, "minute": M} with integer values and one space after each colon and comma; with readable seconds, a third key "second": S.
{"hour": 8, "minute": 23}
